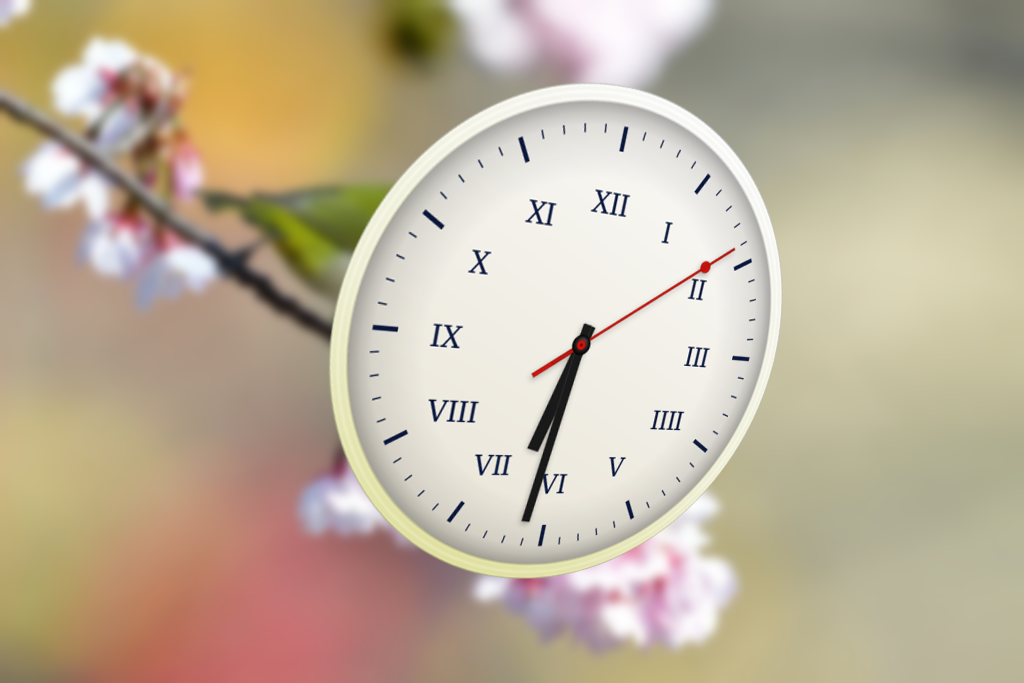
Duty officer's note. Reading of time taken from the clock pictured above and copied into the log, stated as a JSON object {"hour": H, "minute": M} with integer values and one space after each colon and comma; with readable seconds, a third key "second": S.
{"hour": 6, "minute": 31, "second": 9}
